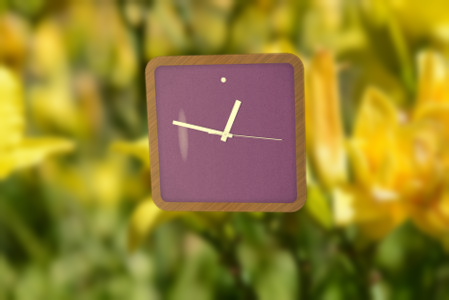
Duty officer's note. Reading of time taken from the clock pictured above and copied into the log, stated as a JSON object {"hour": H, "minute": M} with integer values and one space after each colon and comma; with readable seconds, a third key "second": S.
{"hour": 12, "minute": 47, "second": 16}
